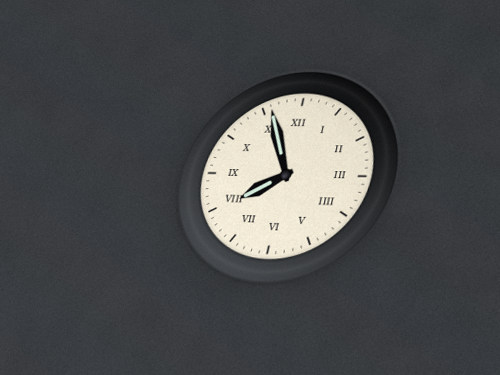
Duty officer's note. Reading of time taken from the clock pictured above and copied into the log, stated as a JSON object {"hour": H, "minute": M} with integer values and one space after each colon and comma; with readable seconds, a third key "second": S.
{"hour": 7, "minute": 56}
